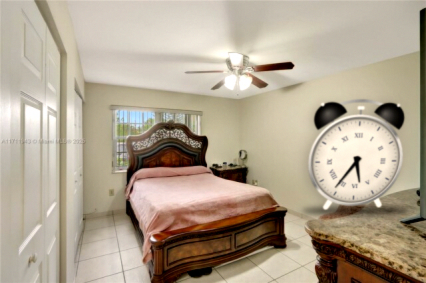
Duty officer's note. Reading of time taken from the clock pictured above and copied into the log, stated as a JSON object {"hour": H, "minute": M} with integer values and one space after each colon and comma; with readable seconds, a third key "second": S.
{"hour": 5, "minute": 36}
